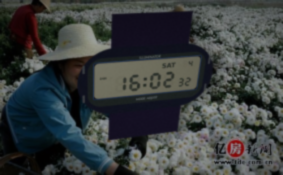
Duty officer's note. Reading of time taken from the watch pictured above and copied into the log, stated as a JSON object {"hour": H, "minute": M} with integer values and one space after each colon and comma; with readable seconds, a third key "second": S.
{"hour": 16, "minute": 2}
